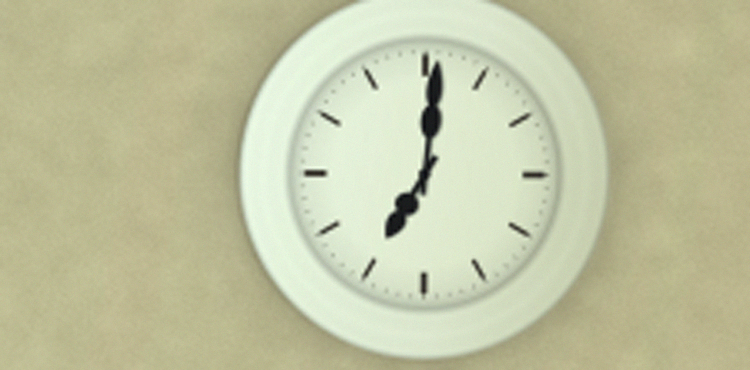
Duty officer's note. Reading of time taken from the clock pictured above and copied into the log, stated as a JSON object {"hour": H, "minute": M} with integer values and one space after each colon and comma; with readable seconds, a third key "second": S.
{"hour": 7, "minute": 1}
